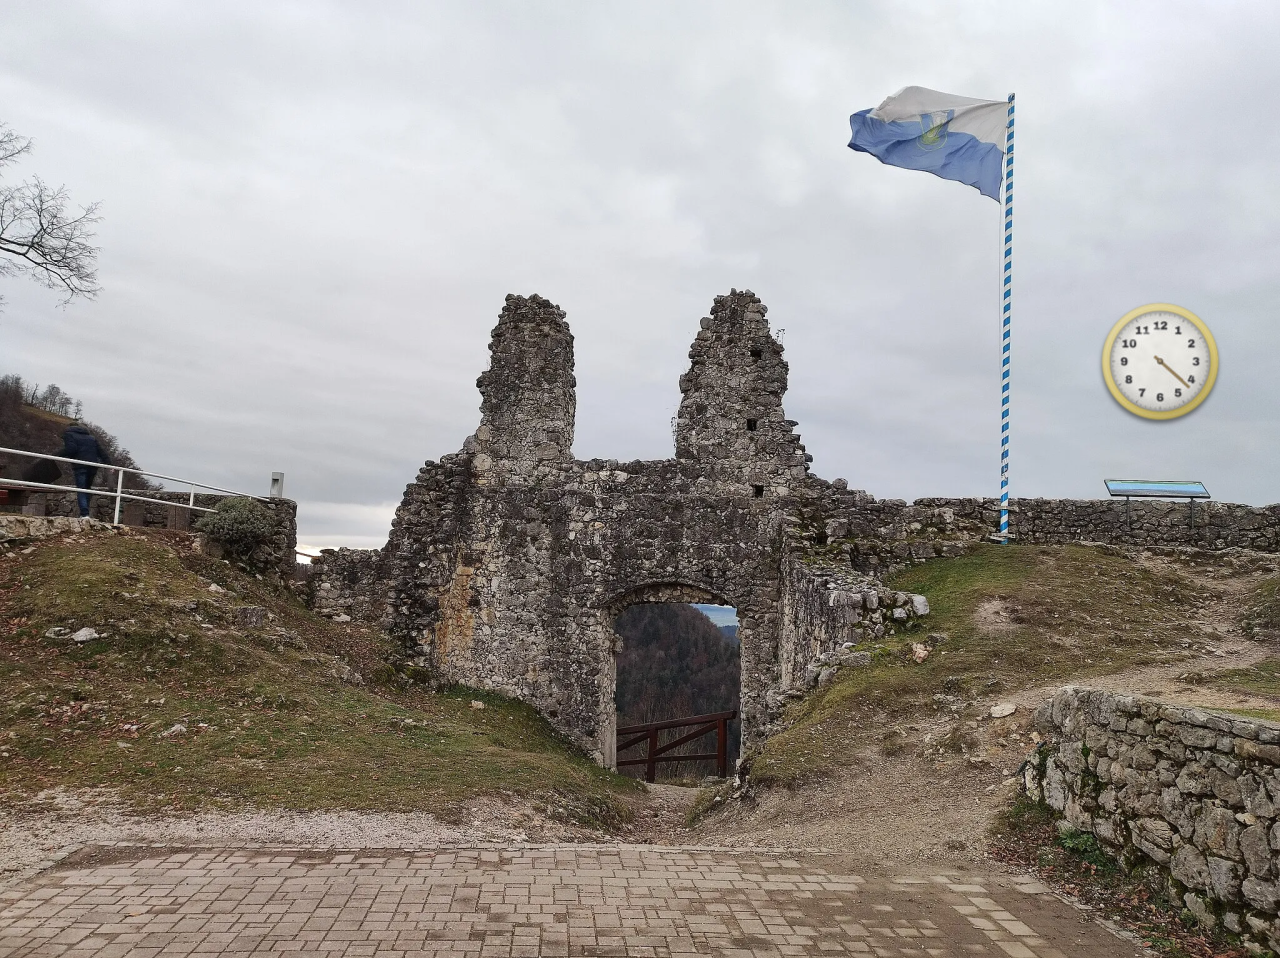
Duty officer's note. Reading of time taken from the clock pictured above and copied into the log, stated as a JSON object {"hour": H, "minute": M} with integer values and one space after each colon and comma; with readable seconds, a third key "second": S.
{"hour": 4, "minute": 22}
